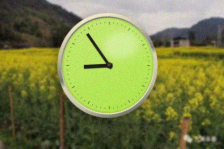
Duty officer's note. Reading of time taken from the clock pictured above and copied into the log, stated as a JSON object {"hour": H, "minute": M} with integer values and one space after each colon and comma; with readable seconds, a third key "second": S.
{"hour": 8, "minute": 54}
